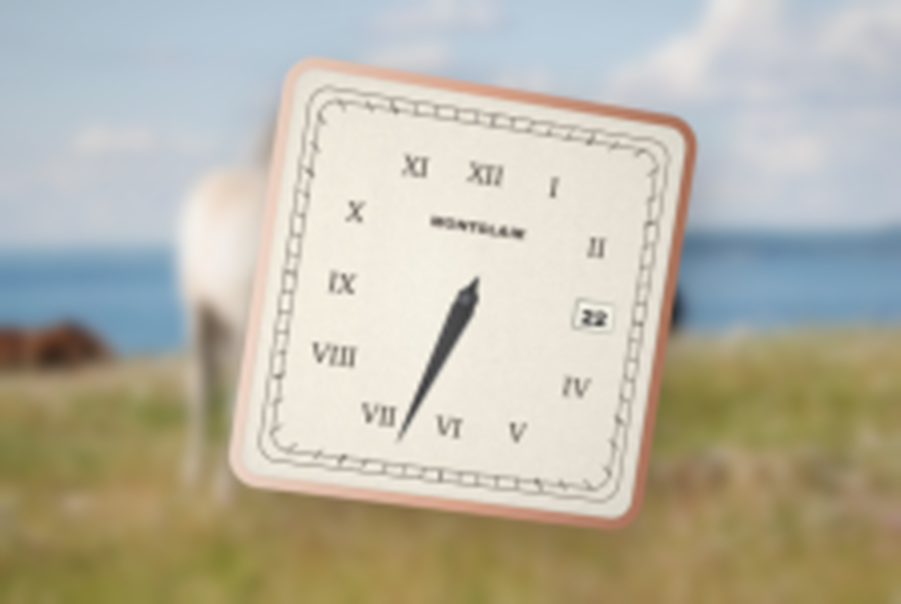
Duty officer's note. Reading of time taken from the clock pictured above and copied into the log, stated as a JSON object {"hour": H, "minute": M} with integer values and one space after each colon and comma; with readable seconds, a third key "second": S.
{"hour": 6, "minute": 33}
